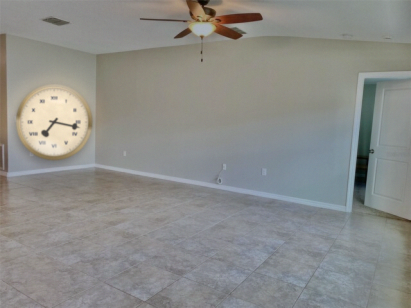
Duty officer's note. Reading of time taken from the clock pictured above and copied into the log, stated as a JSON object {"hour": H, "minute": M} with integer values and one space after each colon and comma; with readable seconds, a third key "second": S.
{"hour": 7, "minute": 17}
